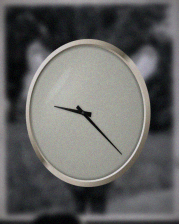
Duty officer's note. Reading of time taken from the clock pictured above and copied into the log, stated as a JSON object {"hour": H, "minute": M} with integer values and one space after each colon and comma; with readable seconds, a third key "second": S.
{"hour": 9, "minute": 22}
